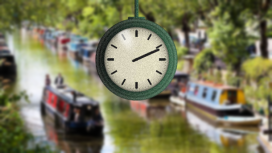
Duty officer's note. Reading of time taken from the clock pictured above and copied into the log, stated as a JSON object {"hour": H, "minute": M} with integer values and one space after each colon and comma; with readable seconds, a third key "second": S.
{"hour": 2, "minute": 11}
